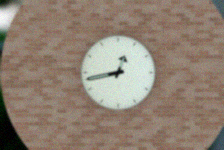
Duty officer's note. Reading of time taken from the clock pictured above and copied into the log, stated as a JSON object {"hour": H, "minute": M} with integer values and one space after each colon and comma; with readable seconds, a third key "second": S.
{"hour": 12, "minute": 43}
